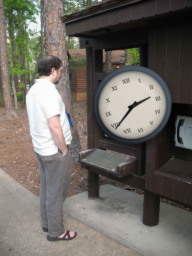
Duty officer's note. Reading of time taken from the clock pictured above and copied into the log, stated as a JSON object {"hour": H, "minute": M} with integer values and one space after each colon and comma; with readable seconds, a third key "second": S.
{"hour": 2, "minute": 39}
